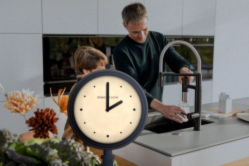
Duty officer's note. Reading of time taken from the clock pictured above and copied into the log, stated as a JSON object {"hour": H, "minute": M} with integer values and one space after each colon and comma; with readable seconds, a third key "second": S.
{"hour": 2, "minute": 0}
